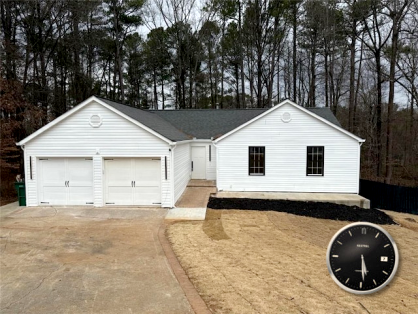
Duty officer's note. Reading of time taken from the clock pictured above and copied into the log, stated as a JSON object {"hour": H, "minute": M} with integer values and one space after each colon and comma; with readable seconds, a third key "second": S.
{"hour": 5, "minute": 29}
